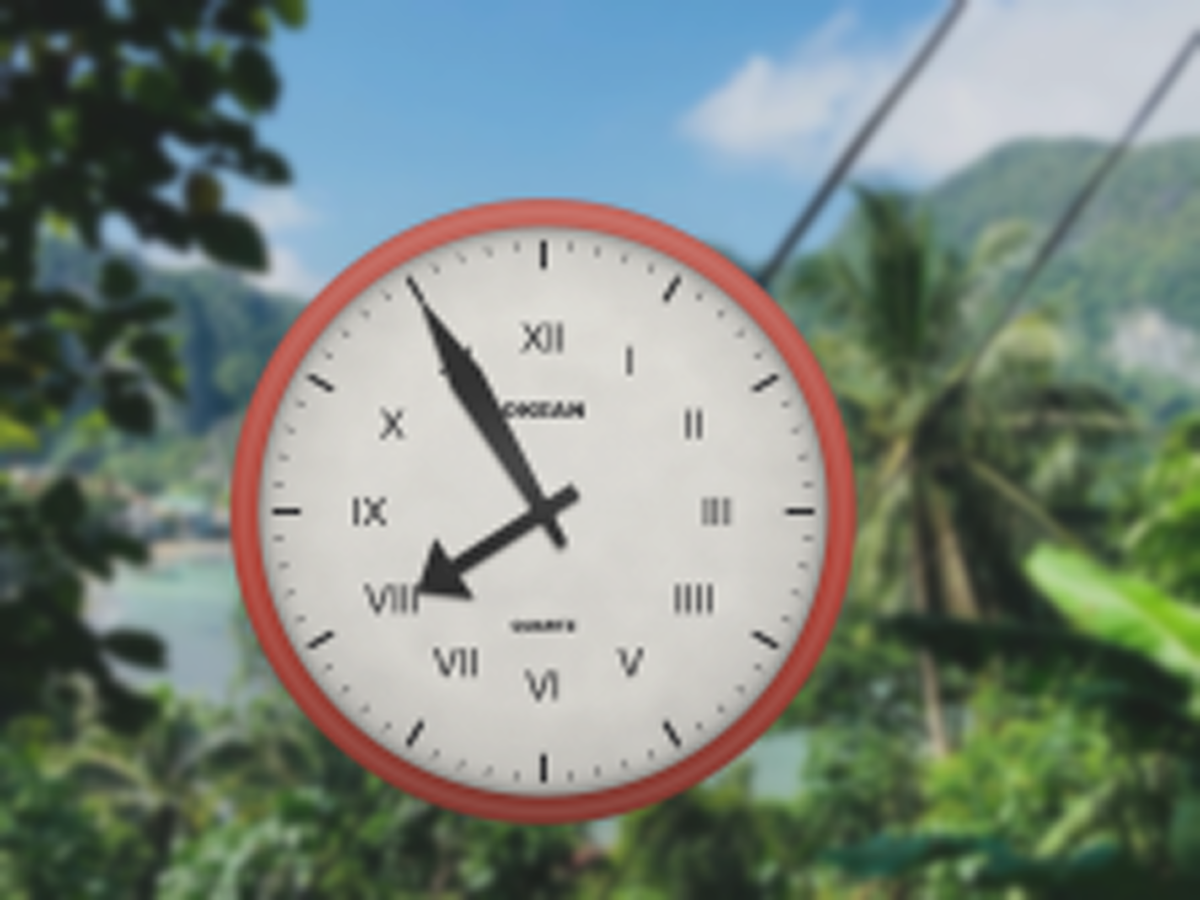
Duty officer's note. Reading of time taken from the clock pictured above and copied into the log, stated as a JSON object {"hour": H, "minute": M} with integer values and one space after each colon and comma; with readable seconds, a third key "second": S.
{"hour": 7, "minute": 55}
